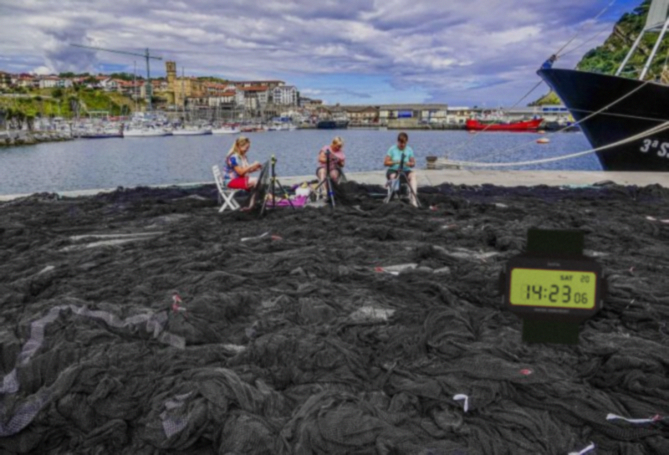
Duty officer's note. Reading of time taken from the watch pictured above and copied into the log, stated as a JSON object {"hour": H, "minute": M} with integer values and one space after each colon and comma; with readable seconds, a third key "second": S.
{"hour": 14, "minute": 23}
